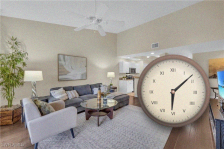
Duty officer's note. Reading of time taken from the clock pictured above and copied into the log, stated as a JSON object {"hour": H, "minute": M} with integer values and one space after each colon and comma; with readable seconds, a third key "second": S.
{"hour": 6, "minute": 8}
